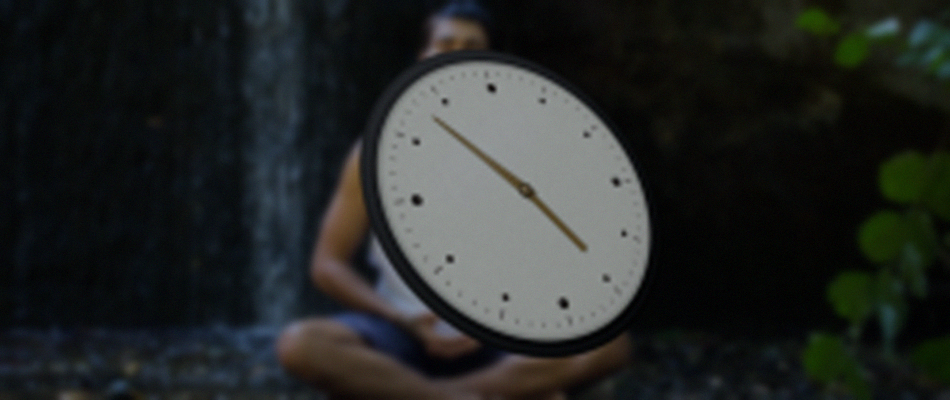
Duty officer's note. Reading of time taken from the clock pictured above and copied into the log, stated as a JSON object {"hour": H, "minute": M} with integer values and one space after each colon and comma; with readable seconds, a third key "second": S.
{"hour": 4, "minute": 53}
